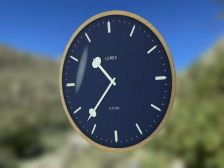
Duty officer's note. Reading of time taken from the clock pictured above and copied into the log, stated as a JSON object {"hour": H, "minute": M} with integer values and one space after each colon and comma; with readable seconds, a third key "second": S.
{"hour": 10, "minute": 37}
